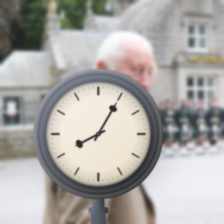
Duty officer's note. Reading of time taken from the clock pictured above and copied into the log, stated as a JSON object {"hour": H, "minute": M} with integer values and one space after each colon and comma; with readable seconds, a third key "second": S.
{"hour": 8, "minute": 5}
